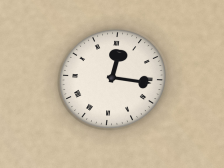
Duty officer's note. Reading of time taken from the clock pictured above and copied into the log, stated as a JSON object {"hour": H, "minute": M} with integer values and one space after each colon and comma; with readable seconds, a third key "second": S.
{"hour": 12, "minute": 16}
